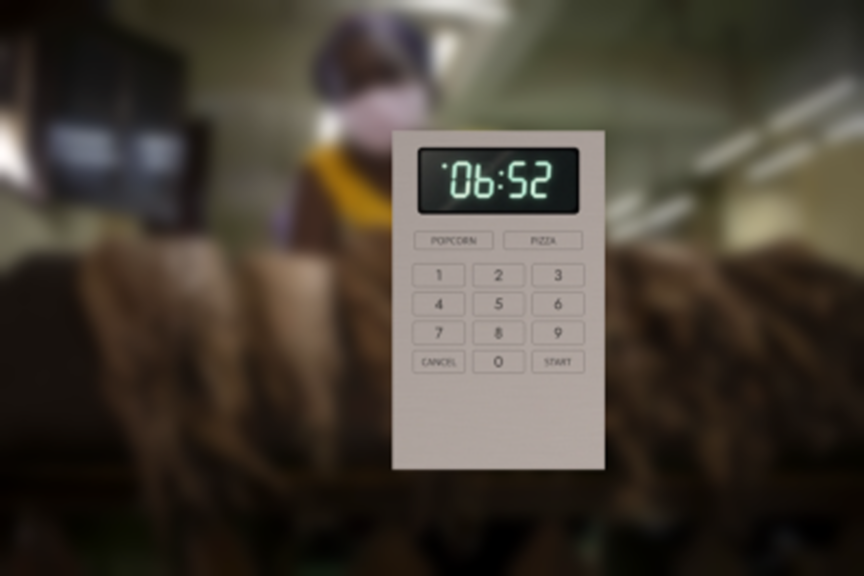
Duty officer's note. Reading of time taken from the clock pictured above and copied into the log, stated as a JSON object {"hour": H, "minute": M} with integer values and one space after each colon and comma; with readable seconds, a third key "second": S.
{"hour": 6, "minute": 52}
